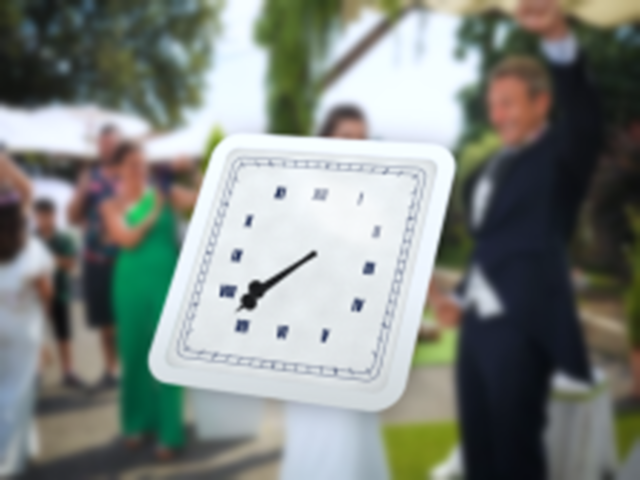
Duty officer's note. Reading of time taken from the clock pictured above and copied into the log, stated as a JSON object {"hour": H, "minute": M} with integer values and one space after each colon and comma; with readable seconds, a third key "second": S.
{"hour": 7, "minute": 37}
